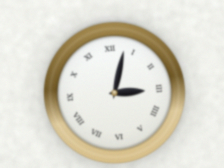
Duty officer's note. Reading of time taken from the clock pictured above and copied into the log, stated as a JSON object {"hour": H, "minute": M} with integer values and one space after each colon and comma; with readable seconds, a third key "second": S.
{"hour": 3, "minute": 3}
